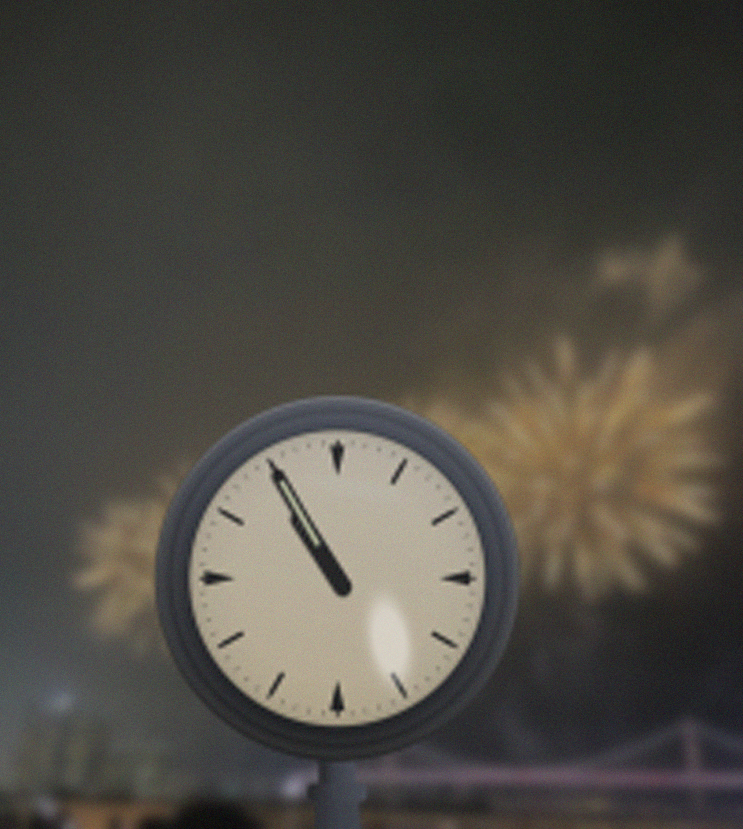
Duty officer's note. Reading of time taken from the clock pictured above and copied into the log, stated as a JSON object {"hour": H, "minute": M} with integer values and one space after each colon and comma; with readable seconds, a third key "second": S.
{"hour": 10, "minute": 55}
